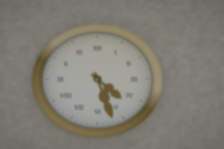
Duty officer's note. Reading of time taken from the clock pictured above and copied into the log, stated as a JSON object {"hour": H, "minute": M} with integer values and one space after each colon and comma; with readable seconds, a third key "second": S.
{"hour": 4, "minute": 27}
